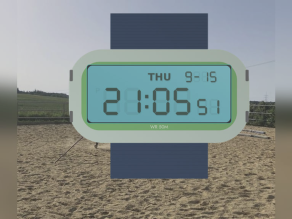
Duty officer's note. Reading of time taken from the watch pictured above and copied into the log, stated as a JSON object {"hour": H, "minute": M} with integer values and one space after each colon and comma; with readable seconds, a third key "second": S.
{"hour": 21, "minute": 5, "second": 51}
